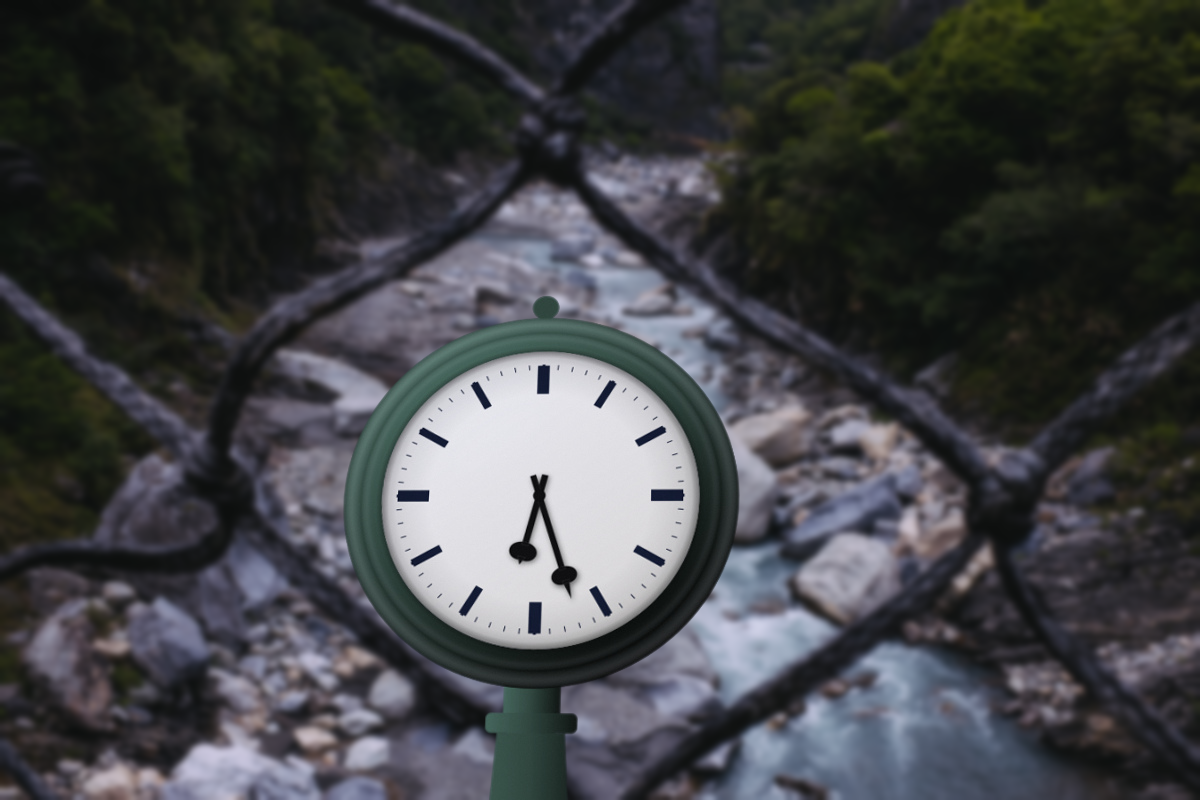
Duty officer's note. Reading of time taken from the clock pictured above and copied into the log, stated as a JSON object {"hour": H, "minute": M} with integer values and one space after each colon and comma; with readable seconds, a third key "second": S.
{"hour": 6, "minute": 27}
